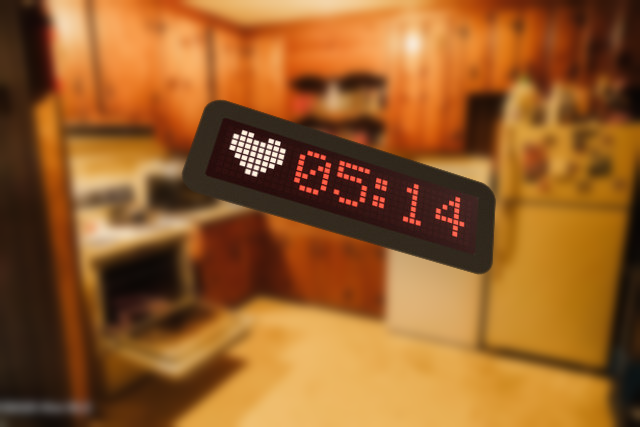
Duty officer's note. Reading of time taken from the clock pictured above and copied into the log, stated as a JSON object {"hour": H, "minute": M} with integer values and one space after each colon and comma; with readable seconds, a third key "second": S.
{"hour": 5, "minute": 14}
